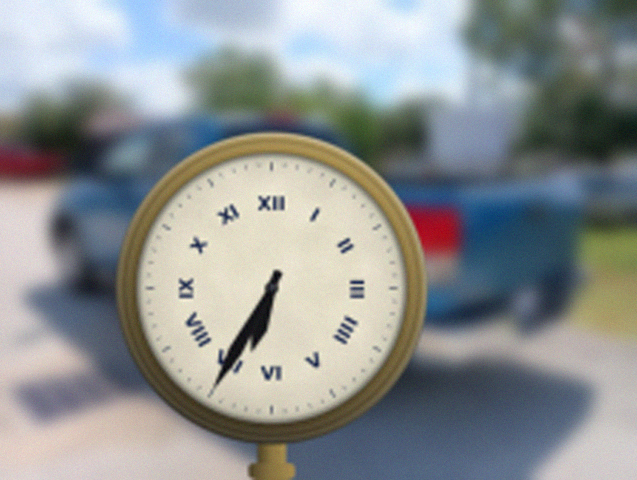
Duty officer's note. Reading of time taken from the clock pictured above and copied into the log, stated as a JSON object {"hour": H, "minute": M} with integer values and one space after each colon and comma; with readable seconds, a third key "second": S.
{"hour": 6, "minute": 35}
